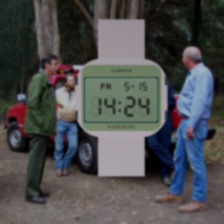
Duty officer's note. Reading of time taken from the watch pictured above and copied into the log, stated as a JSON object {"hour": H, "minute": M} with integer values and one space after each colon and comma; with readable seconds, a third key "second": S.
{"hour": 14, "minute": 24}
